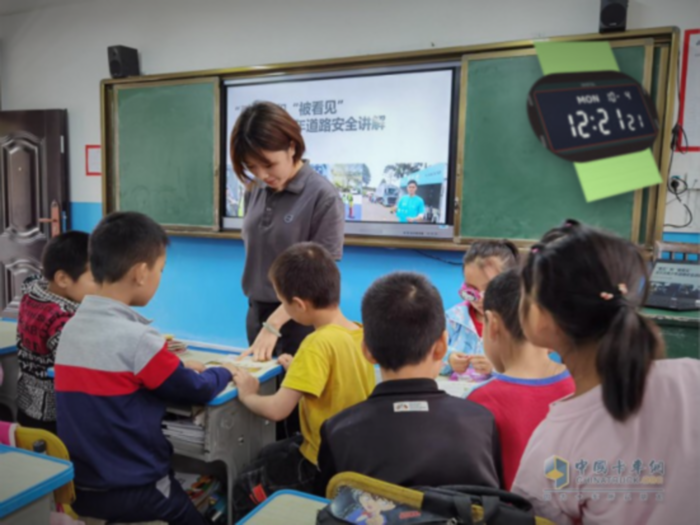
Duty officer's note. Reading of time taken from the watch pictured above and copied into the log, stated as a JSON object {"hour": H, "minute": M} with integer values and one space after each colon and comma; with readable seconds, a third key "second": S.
{"hour": 12, "minute": 21, "second": 21}
